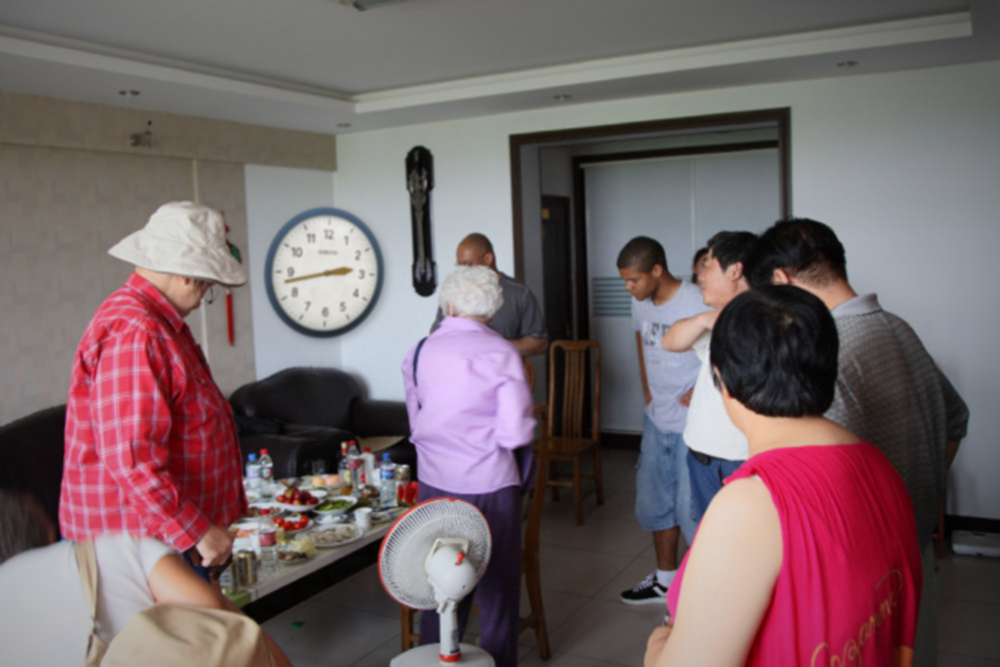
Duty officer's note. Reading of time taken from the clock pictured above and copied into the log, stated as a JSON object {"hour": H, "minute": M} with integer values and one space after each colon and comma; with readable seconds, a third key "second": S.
{"hour": 2, "minute": 43}
